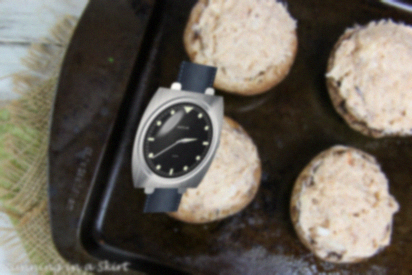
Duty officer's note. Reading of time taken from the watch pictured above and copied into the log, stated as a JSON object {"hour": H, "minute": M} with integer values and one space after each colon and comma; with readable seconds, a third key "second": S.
{"hour": 2, "minute": 39}
